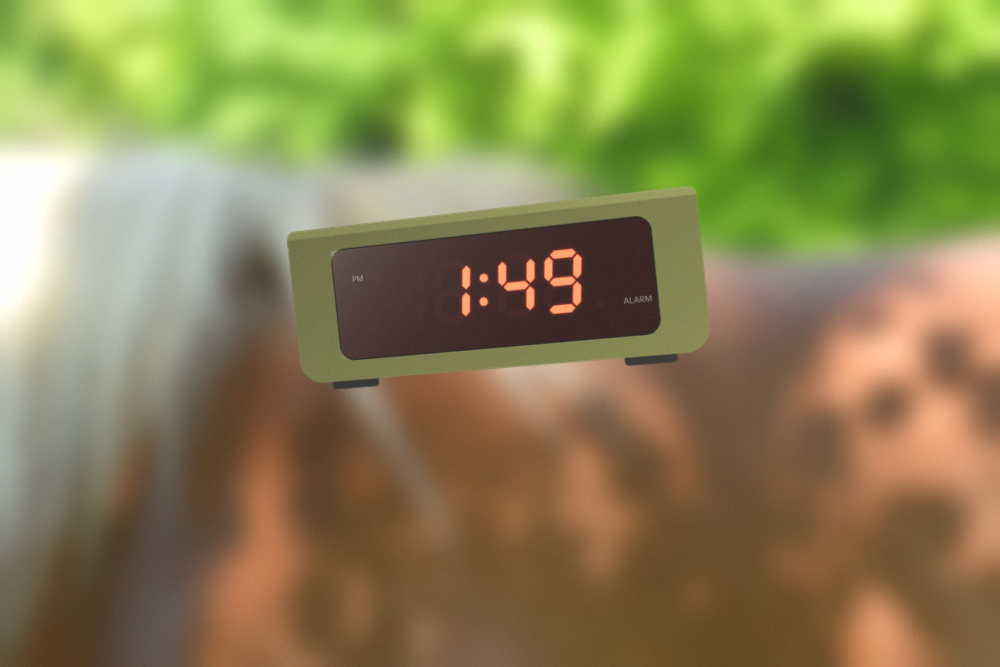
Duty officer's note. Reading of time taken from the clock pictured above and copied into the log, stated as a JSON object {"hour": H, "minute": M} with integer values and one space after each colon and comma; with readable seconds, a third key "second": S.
{"hour": 1, "minute": 49}
